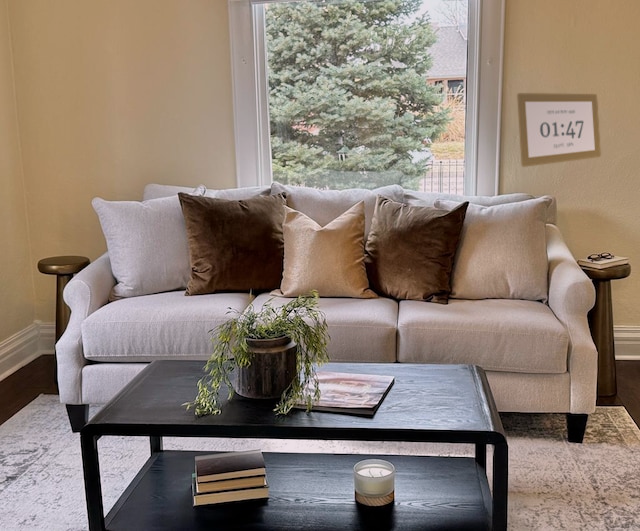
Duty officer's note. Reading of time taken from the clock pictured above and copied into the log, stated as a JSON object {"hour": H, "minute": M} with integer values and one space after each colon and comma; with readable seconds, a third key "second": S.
{"hour": 1, "minute": 47}
